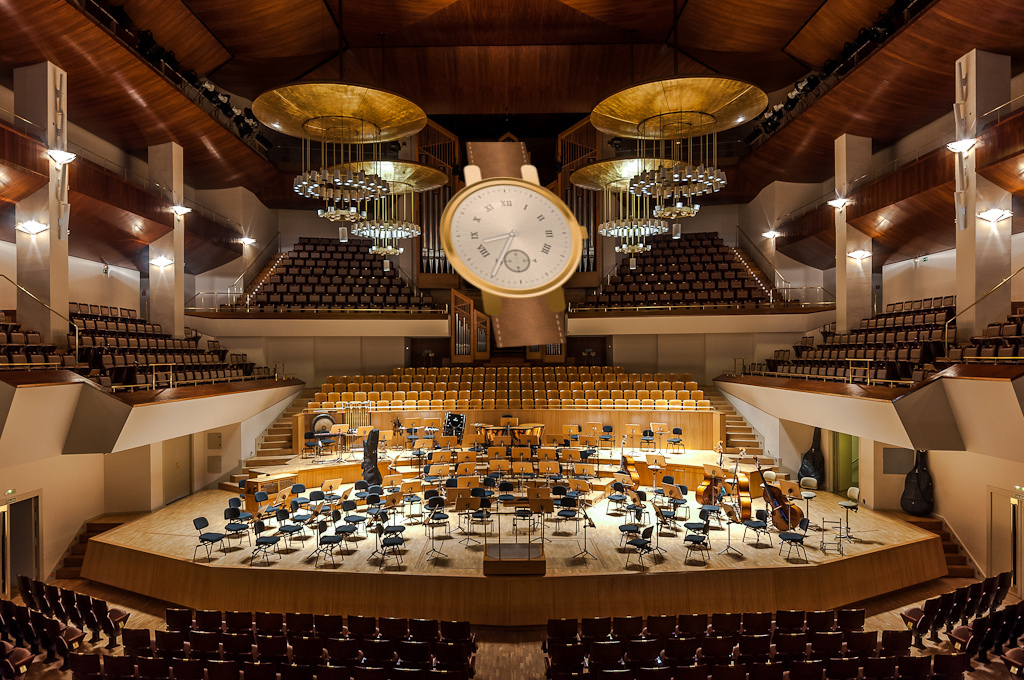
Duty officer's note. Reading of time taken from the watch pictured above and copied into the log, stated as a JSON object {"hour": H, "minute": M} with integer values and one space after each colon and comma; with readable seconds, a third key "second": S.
{"hour": 8, "minute": 35}
